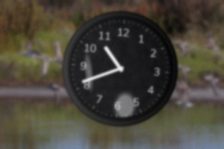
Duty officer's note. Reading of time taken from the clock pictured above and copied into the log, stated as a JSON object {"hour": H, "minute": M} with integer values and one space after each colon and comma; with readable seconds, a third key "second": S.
{"hour": 10, "minute": 41}
